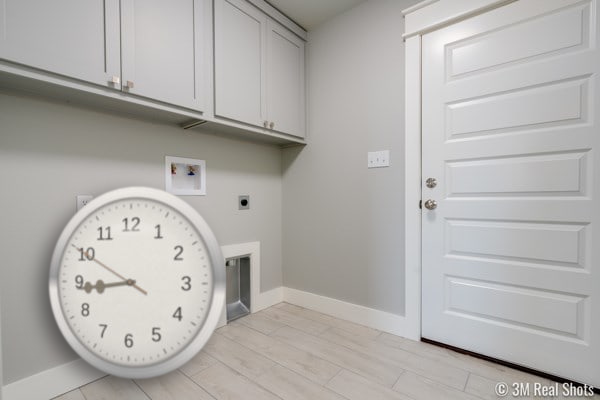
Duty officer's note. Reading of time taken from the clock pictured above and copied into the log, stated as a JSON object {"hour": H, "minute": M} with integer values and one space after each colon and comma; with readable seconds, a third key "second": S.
{"hour": 8, "minute": 43, "second": 50}
